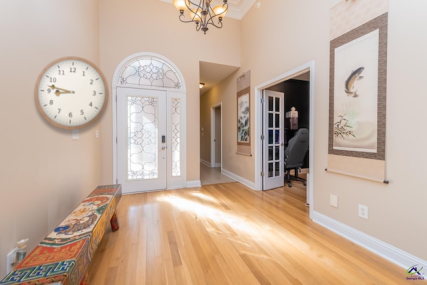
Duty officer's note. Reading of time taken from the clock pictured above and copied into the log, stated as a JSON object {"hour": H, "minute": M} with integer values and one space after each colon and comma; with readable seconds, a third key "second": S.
{"hour": 8, "minute": 47}
